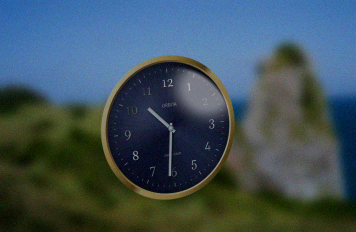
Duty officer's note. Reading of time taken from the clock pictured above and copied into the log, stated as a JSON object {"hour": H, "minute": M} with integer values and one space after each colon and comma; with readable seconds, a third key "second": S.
{"hour": 10, "minute": 31}
